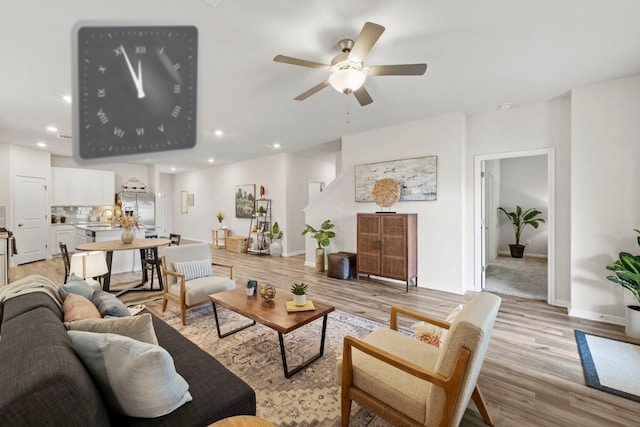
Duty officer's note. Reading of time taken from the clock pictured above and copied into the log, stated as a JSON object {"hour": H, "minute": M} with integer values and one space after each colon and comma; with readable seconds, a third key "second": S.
{"hour": 11, "minute": 56}
